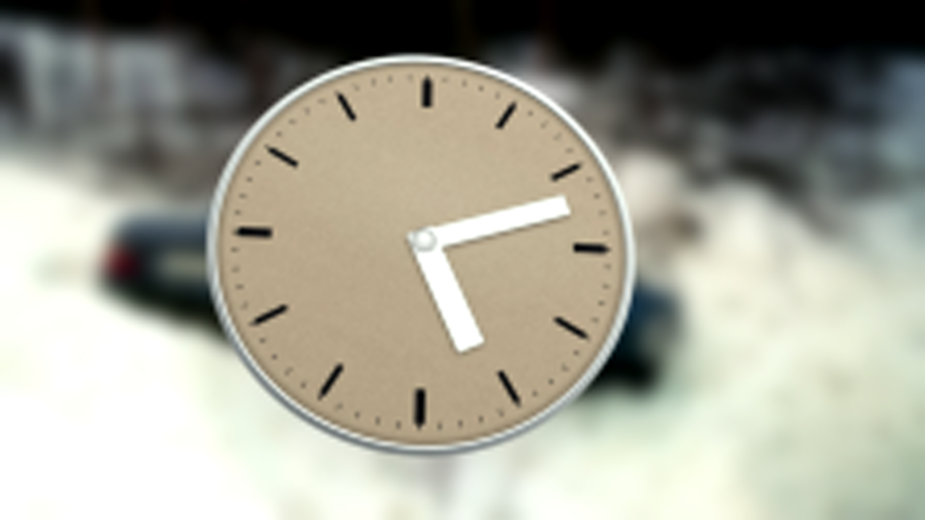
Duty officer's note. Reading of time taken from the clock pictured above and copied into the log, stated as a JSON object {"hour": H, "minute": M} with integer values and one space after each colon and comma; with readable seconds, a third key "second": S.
{"hour": 5, "minute": 12}
